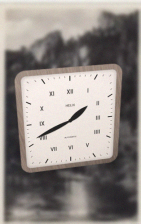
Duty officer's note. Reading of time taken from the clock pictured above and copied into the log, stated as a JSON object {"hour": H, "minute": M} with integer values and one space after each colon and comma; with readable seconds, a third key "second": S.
{"hour": 1, "minute": 41}
